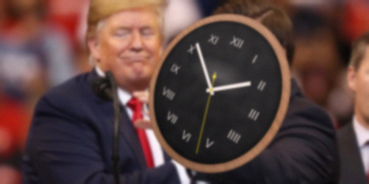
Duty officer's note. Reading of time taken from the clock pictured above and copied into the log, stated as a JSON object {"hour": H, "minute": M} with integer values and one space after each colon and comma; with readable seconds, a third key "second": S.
{"hour": 1, "minute": 51, "second": 27}
